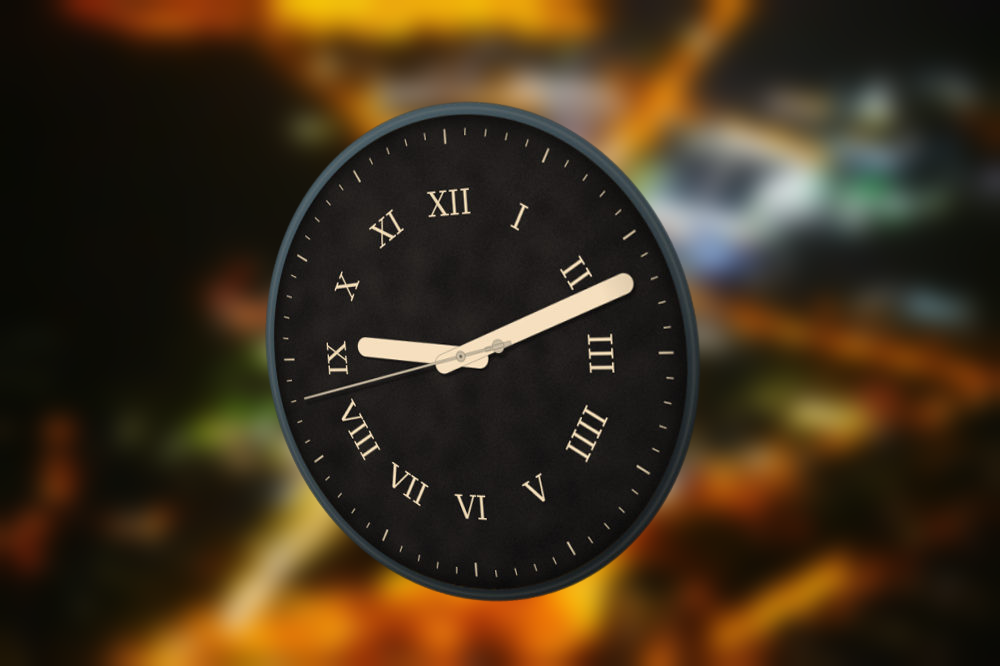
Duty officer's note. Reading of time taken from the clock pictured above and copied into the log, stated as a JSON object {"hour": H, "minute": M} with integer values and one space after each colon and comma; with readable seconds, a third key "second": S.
{"hour": 9, "minute": 11, "second": 43}
